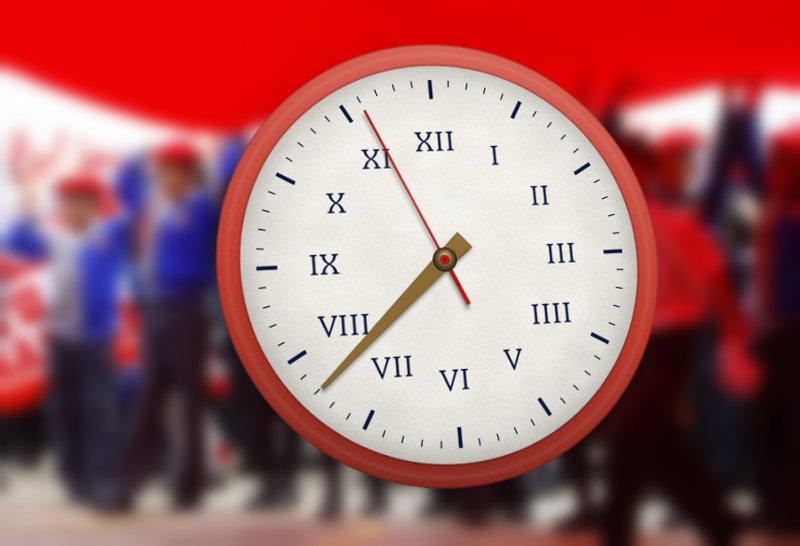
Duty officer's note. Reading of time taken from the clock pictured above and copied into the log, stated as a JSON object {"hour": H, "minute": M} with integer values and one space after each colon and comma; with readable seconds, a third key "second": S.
{"hour": 7, "minute": 37, "second": 56}
